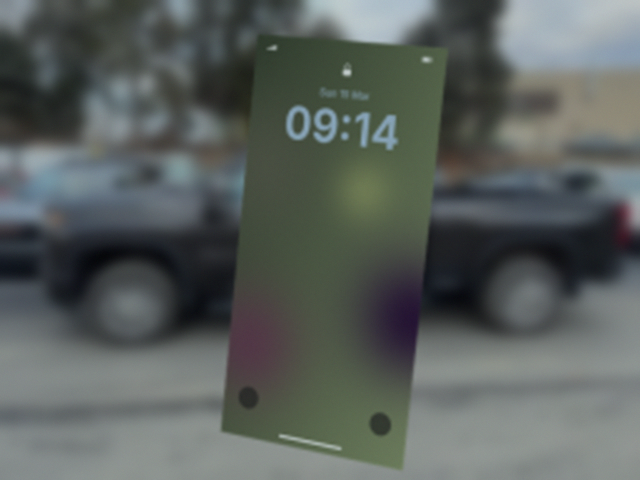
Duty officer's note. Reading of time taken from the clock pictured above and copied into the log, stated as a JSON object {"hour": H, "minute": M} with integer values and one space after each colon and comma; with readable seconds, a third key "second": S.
{"hour": 9, "minute": 14}
